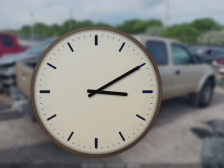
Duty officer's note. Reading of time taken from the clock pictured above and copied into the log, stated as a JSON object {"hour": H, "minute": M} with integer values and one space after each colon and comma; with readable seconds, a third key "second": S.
{"hour": 3, "minute": 10}
